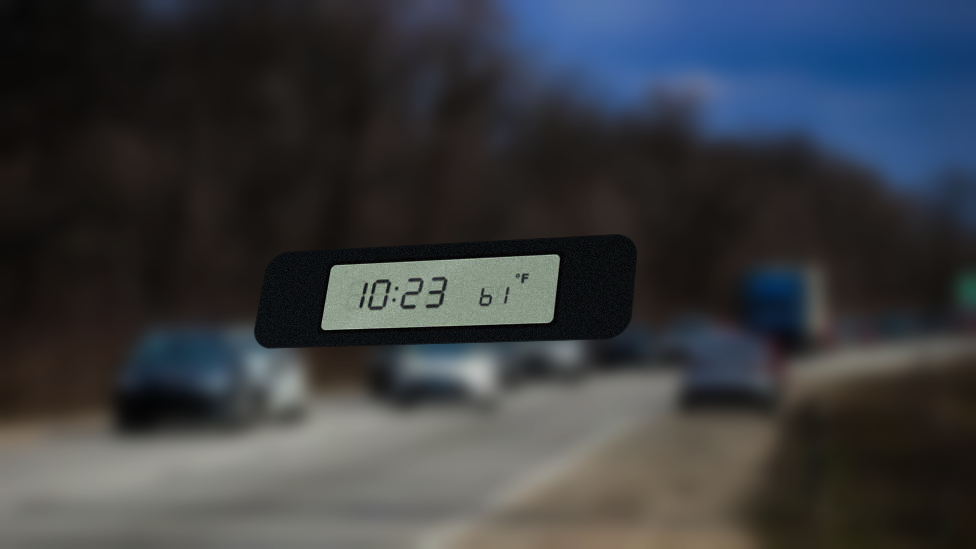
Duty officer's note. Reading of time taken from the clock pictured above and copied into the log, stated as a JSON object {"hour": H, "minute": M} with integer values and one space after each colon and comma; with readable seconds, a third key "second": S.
{"hour": 10, "minute": 23}
